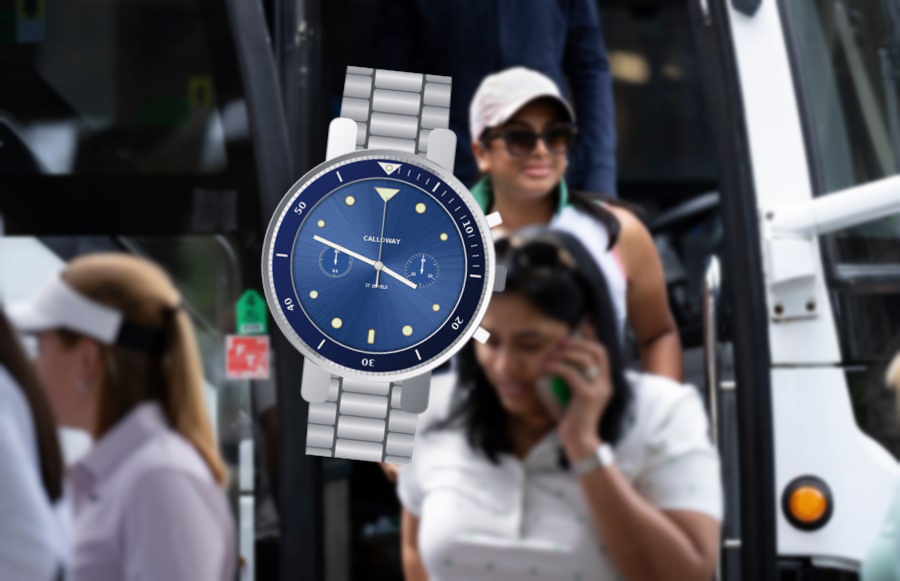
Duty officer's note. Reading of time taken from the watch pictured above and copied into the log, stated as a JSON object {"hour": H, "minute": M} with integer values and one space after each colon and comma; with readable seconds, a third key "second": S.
{"hour": 3, "minute": 48}
